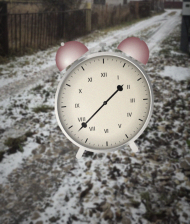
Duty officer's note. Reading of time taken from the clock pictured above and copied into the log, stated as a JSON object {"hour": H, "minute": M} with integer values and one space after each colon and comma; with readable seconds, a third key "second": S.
{"hour": 1, "minute": 38}
